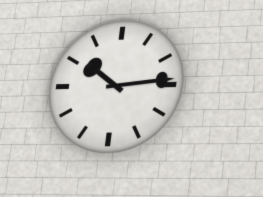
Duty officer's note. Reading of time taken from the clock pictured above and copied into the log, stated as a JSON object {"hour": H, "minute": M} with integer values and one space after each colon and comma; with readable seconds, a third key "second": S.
{"hour": 10, "minute": 14}
